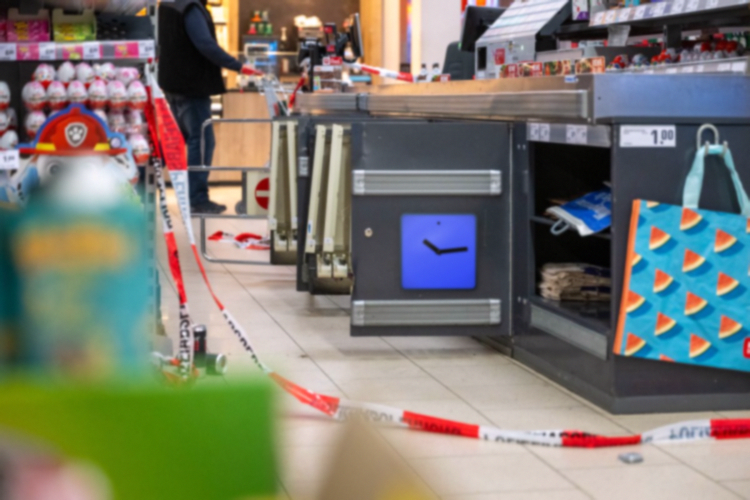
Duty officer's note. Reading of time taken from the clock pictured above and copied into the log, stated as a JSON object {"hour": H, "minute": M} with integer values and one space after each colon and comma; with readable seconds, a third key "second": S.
{"hour": 10, "minute": 14}
